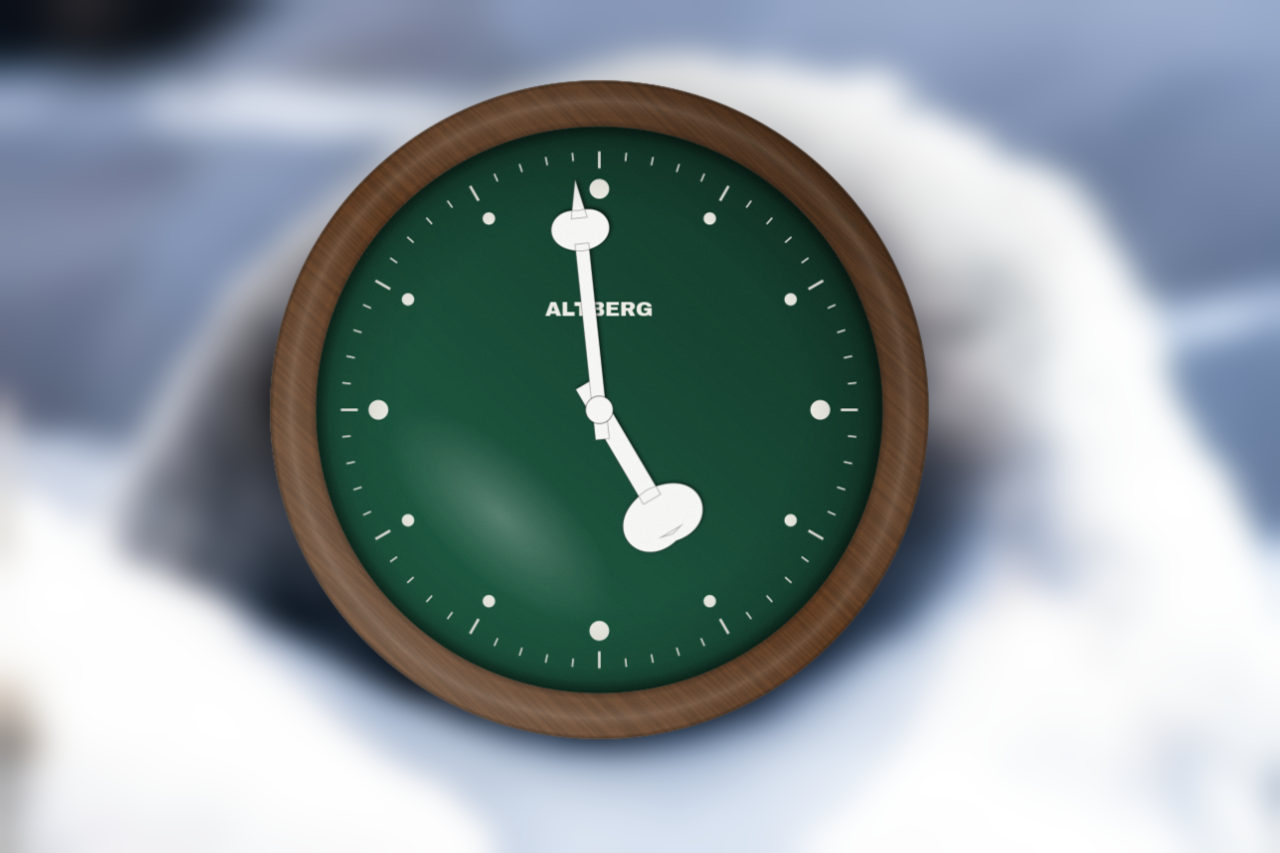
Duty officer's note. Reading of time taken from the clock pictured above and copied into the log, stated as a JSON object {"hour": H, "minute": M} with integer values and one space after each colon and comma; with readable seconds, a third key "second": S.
{"hour": 4, "minute": 59}
